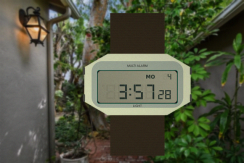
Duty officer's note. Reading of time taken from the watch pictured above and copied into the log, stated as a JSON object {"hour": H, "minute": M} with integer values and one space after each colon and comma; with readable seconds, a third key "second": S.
{"hour": 3, "minute": 57, "second": 28}
